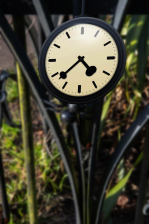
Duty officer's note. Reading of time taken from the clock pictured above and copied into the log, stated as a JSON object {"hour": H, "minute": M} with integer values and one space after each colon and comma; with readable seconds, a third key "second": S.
{"hour": 4, "minute": 38}
